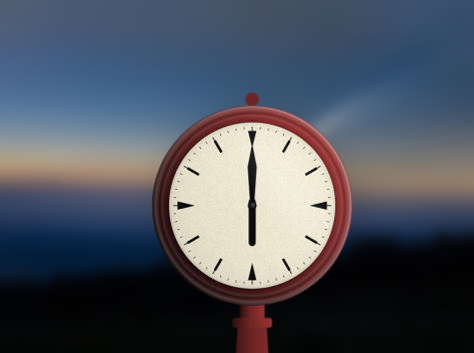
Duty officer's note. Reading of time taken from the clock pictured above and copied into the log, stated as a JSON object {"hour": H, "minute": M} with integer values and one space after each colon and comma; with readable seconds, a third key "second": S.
{"hour": 6, "minute": 0}
